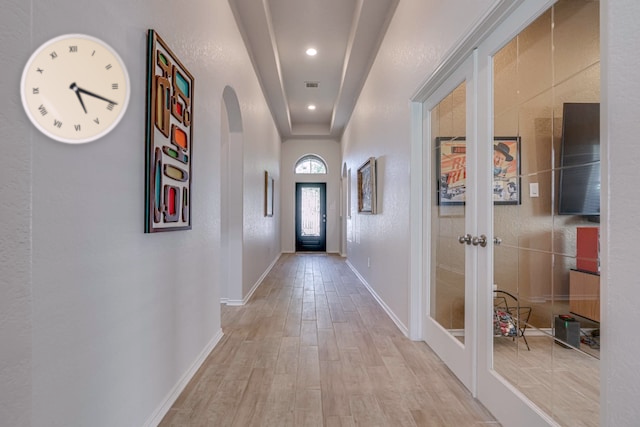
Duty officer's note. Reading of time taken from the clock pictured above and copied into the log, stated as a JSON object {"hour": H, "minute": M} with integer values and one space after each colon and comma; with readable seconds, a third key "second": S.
{"hour": 5, "minute": 19}
